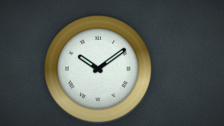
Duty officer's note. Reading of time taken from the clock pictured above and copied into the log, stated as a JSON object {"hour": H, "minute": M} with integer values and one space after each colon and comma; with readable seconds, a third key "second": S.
{"hour": 10, "minute": 9}
